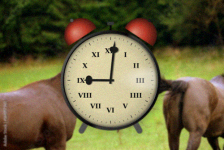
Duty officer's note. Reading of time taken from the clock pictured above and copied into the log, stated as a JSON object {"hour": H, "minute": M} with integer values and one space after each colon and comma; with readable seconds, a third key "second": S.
{"hour": 9, "minute": 1}
